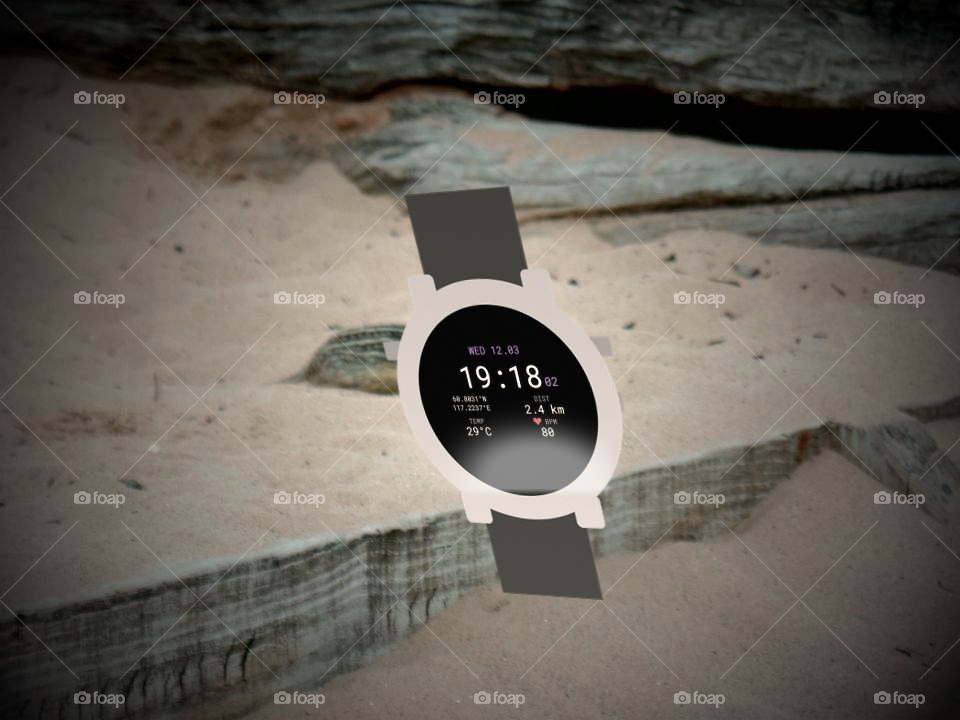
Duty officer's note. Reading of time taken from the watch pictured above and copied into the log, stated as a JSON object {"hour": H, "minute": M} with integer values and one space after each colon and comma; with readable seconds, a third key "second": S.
{"hour": 19, "minute": 18, "second": 2}
